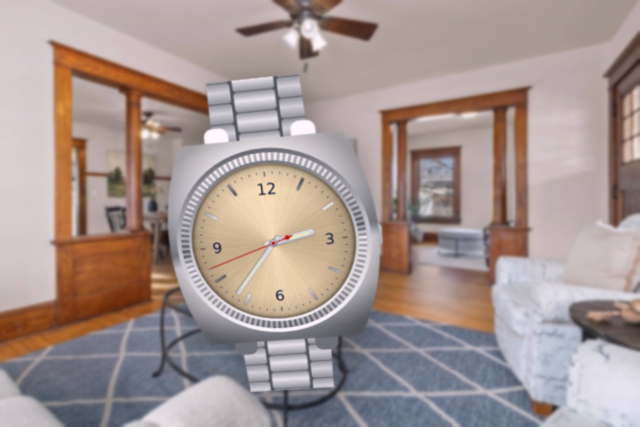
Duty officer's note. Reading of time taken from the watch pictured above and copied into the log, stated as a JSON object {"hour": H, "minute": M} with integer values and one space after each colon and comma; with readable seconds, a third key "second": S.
{"hour": 2, "minute": 36, "second": 42}
